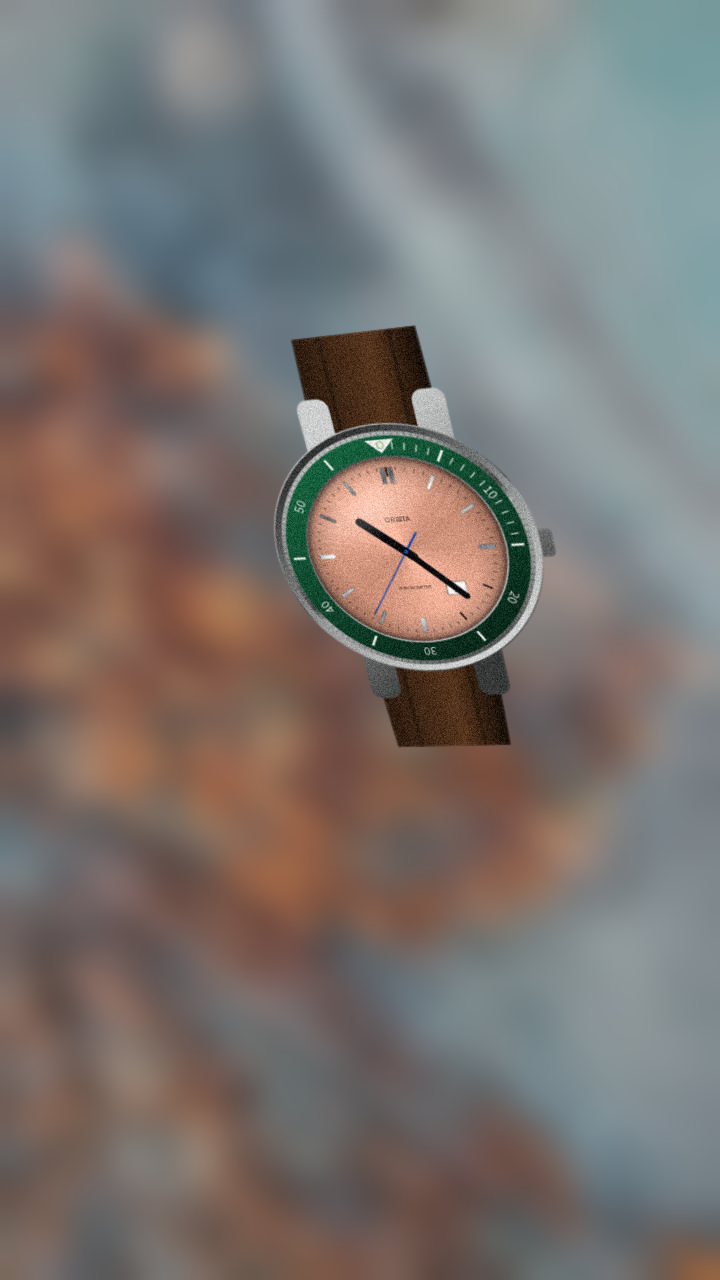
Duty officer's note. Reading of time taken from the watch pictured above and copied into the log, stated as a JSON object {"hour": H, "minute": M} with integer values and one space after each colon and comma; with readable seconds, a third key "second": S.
{"hour": 10, "minute": 22, "second": 36}
